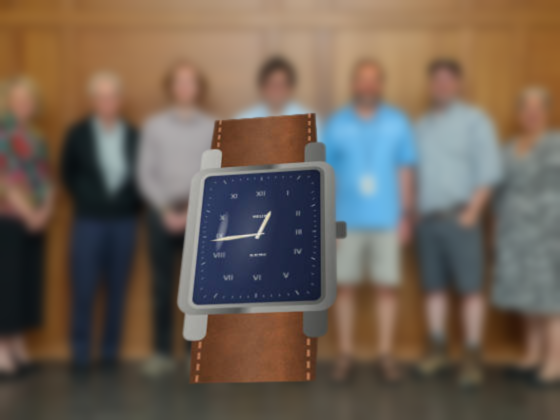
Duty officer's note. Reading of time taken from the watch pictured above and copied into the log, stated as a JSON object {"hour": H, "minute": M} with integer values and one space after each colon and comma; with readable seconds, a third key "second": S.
{"hour": 12, "minute": 44}
